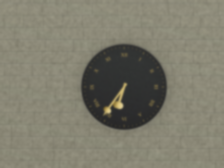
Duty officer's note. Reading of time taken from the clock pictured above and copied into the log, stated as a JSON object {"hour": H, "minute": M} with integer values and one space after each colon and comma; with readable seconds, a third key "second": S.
{"hour": 6, "minute": 36}
